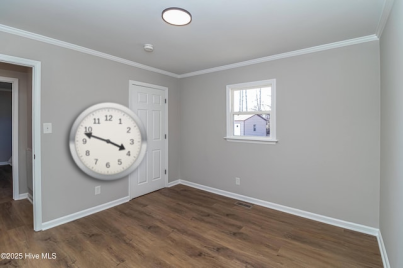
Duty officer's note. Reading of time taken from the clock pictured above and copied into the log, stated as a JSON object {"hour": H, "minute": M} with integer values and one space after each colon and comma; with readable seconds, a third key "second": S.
{"hour": 3, "minute": 48}
